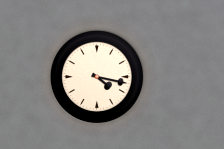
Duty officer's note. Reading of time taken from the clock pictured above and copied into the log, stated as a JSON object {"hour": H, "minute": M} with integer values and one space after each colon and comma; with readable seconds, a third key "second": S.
{"hour": 4, "minute": 17}
